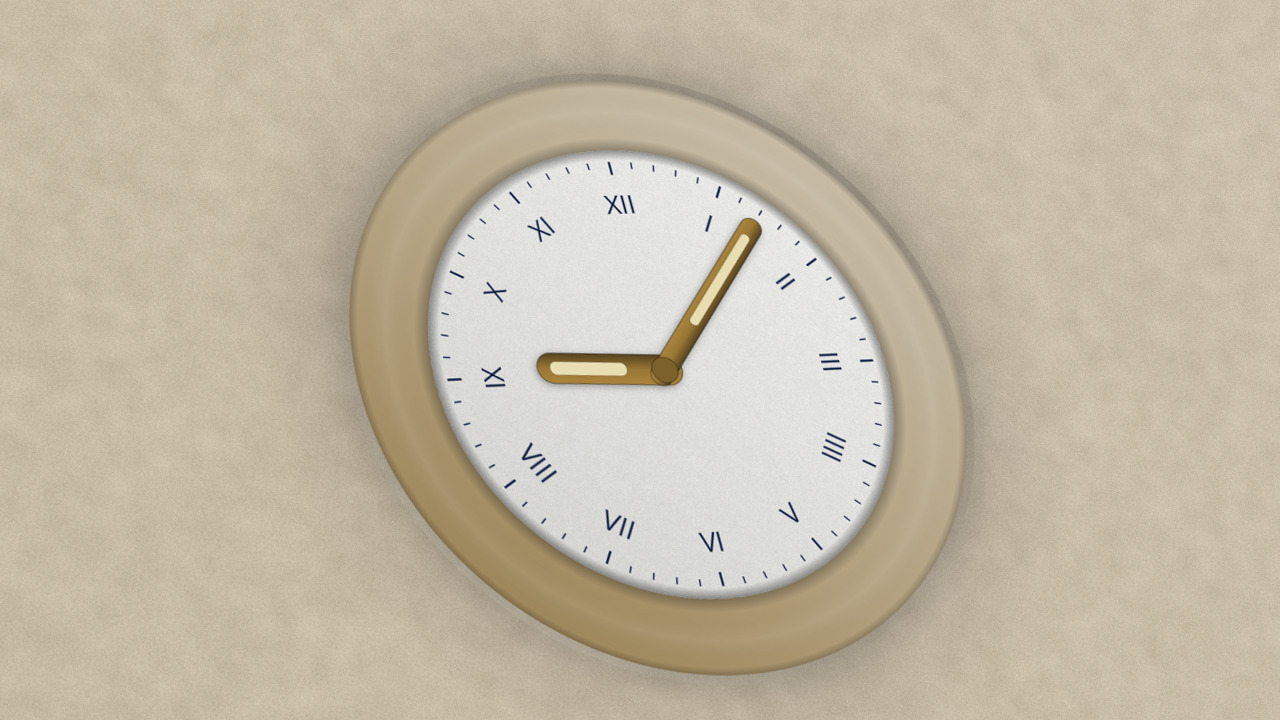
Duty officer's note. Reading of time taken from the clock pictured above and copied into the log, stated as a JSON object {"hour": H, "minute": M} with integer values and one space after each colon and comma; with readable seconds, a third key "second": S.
{"hour": 9, "minute": 7}
